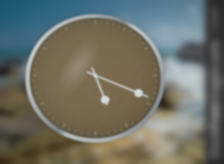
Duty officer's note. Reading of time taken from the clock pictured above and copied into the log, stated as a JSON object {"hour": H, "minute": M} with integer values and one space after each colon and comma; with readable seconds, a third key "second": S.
{"hour": 5, "minute": 19}
